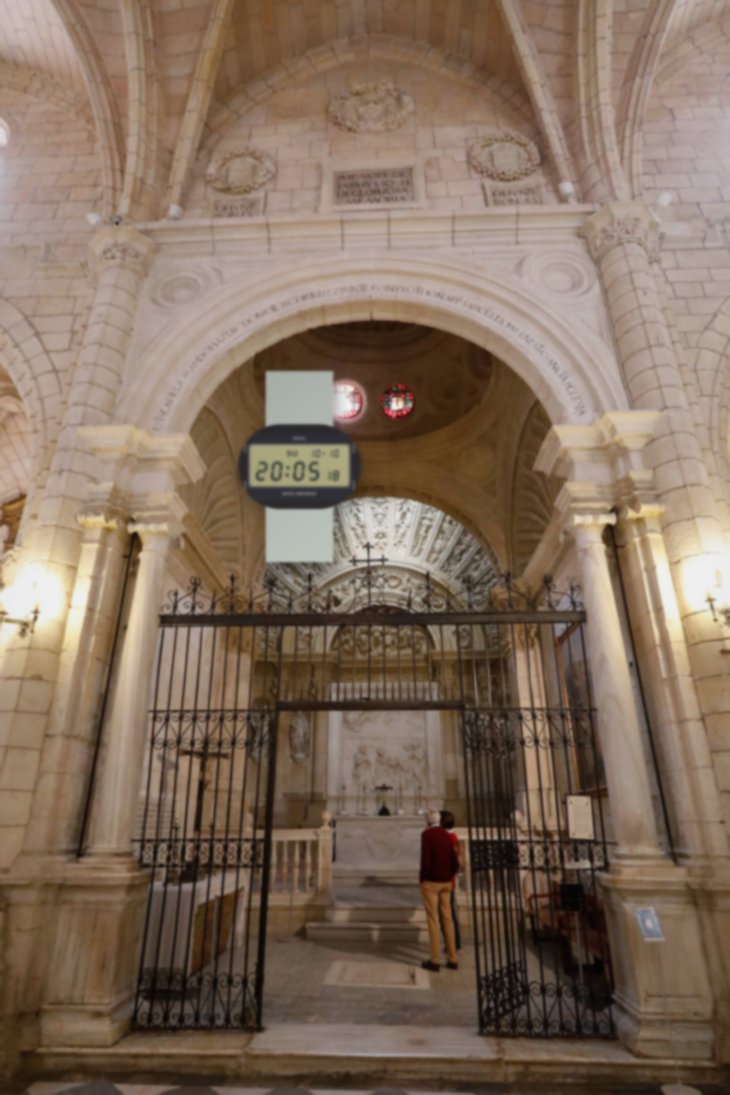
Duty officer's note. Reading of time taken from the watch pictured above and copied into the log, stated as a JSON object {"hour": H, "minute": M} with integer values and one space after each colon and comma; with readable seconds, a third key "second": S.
{"hour": 20, "minute": 5}
